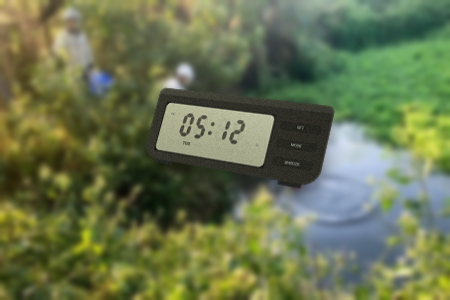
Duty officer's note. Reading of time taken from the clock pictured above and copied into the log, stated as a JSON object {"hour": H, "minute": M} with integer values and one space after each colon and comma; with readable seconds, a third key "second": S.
{"hour": 5, "minute": 12}
